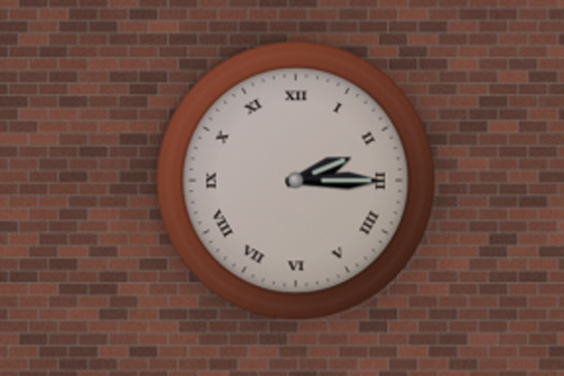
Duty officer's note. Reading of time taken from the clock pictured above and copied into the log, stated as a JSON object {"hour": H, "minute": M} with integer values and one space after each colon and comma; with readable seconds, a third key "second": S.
{"hour": 2, "minute": 15}
